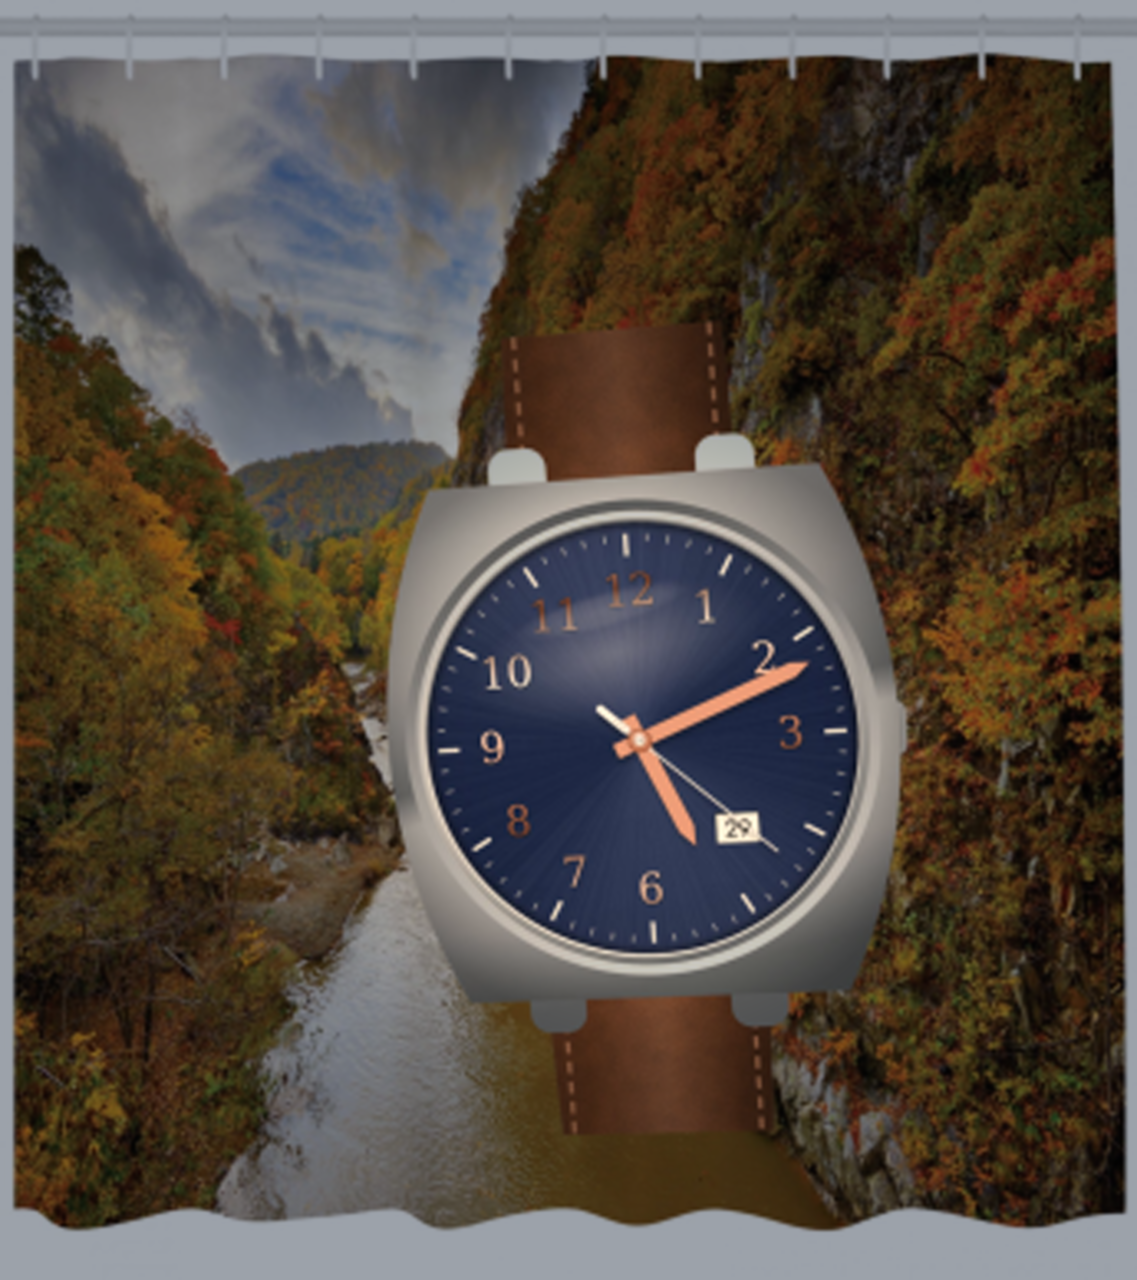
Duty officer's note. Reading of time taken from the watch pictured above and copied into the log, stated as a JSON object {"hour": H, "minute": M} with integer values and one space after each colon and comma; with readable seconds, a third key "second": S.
{"hour": 5, "minute": 11, "second": 22}
